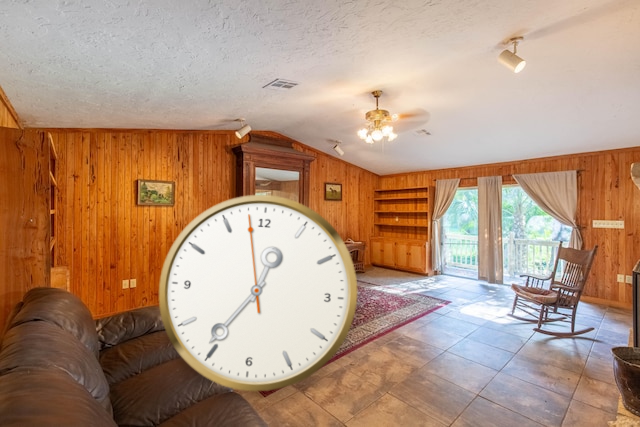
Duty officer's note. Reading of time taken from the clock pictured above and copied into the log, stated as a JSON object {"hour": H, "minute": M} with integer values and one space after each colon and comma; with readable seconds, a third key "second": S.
{"hour": 12, "minute": 35, "second": 58}
